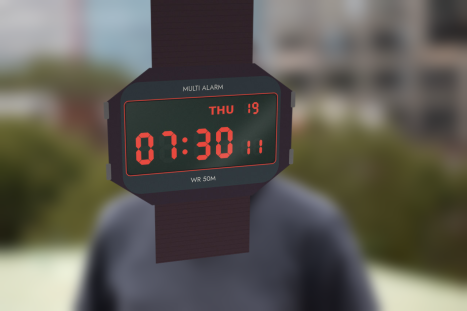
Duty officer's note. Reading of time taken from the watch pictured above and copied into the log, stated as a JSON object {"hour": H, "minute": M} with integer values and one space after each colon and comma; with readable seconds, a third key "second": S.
{"hour": 7, "minute": 30, "second": 11}
